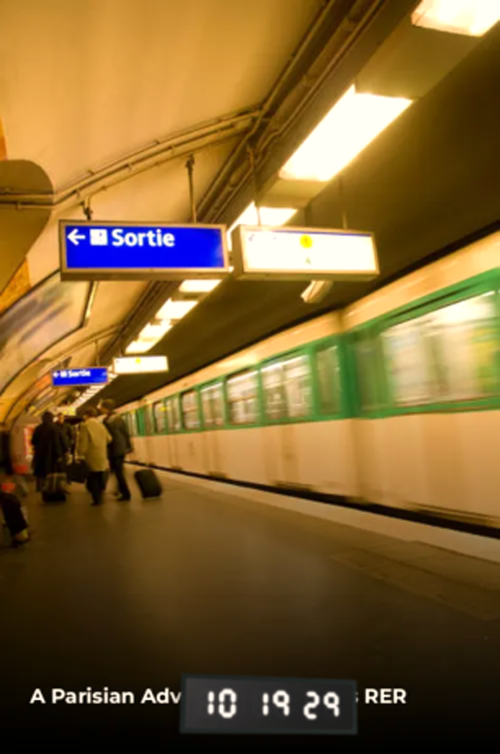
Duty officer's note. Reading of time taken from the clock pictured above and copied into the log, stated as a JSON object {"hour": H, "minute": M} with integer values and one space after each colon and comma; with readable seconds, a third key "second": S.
{"hour": 10, "minute": 19, "second": 29}
